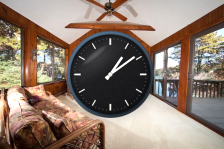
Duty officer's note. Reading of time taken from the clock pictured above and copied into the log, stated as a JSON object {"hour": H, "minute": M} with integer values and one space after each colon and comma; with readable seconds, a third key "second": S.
{"hour": 1, "minute": 9}
